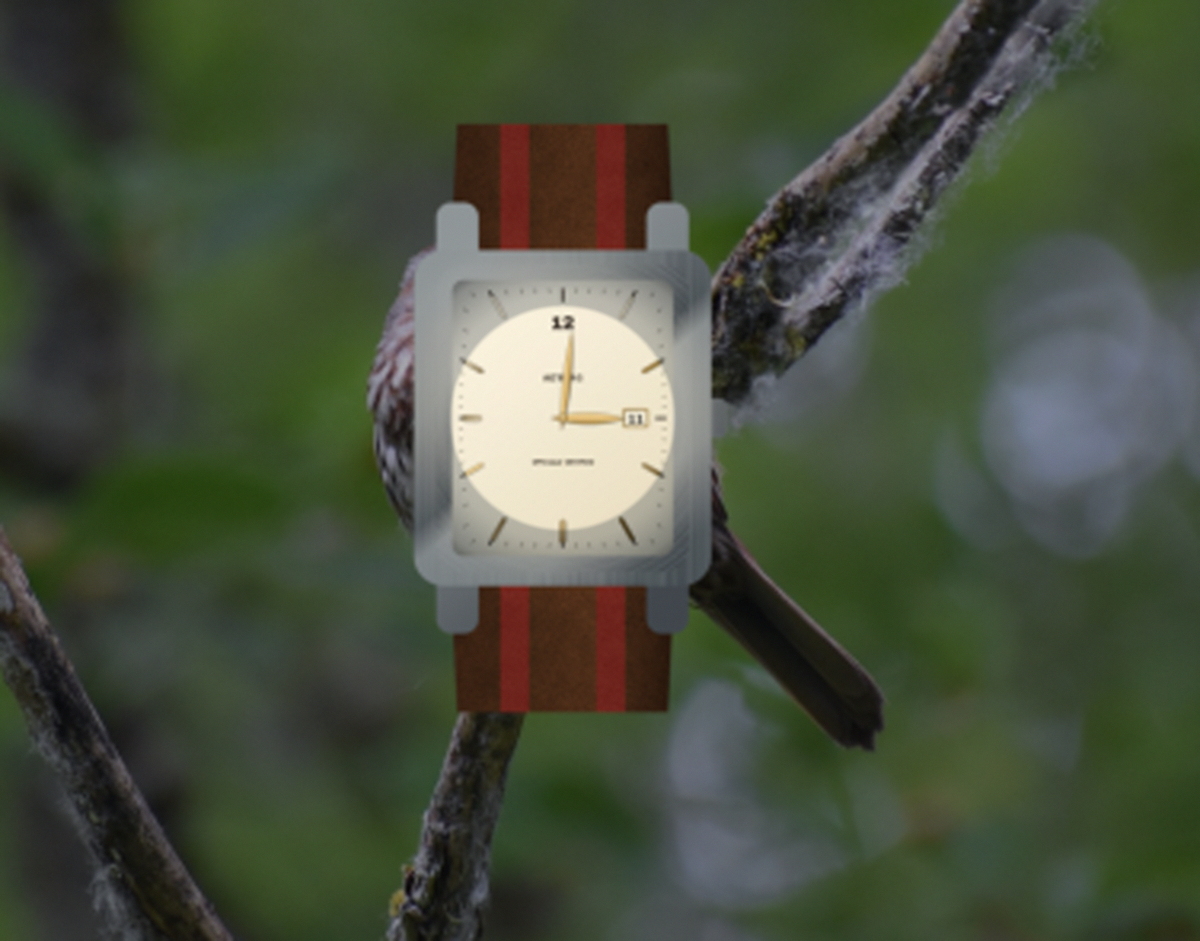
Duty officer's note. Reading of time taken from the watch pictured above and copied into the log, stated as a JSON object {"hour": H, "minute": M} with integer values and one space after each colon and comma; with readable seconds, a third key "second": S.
{"hour": 3, "minute": 1}
